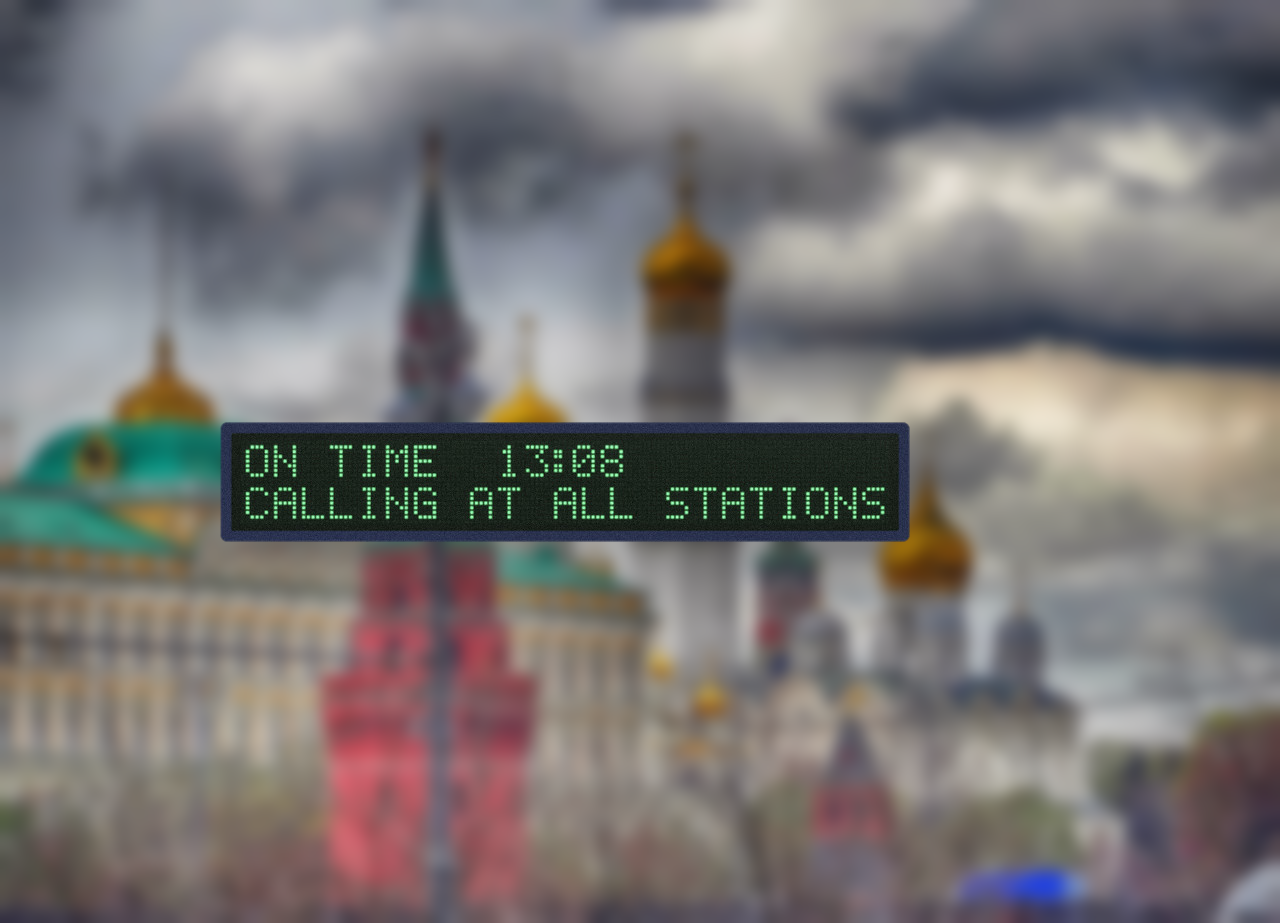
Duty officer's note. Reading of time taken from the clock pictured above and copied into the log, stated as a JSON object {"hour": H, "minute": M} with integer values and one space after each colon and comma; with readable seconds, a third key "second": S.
{"hour": 13, "minute": 8}
